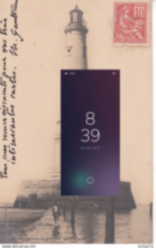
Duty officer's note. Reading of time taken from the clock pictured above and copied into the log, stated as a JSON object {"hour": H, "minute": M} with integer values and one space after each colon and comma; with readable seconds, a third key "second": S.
{"hour": 8, "minute": 39}
